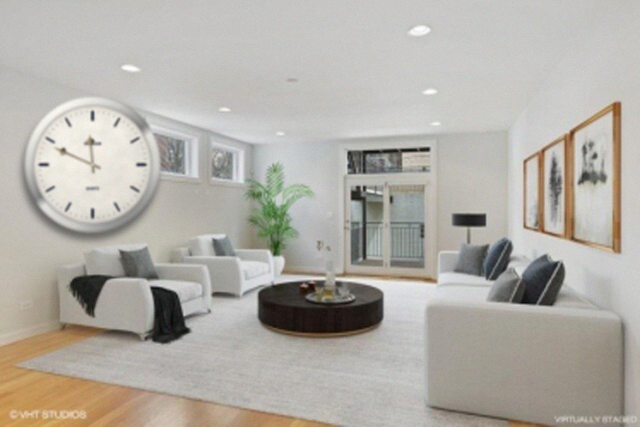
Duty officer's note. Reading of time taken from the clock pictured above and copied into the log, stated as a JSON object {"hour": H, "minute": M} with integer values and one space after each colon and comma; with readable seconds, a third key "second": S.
{"hour": 11, "minute": 49}
